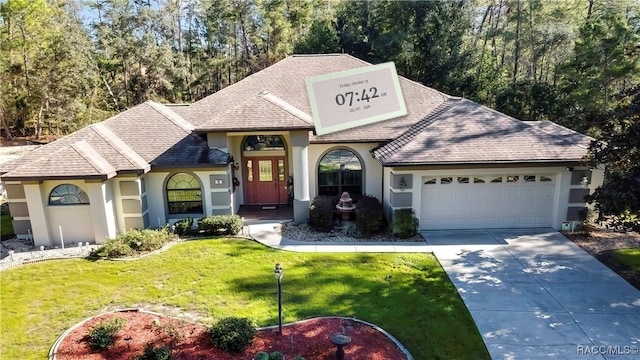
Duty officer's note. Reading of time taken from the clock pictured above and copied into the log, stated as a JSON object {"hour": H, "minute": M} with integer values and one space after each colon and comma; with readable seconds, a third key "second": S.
{"hour": 7, "minute": 42}
